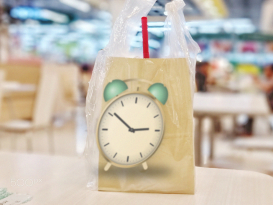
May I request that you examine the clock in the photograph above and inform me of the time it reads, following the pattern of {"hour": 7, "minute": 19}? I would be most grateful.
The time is {"hour": 2, "minute": 51}
